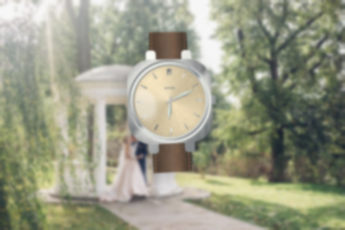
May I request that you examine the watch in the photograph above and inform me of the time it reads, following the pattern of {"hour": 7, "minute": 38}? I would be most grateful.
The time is {"hour": 6, "minute": 11}
